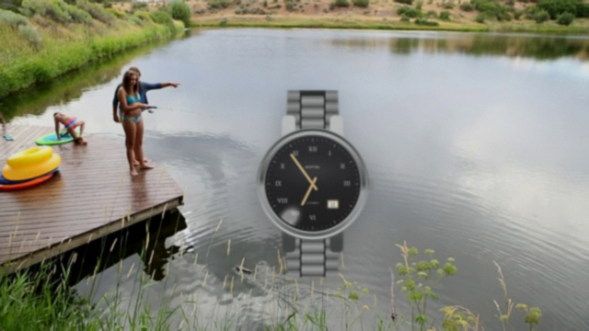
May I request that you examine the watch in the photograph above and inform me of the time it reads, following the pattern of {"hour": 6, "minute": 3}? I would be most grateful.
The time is {"hour": 6, "minute": 54}
